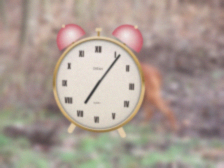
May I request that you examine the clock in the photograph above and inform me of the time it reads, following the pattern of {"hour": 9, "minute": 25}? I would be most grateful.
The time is {"hour": 7, "minute": 6}
